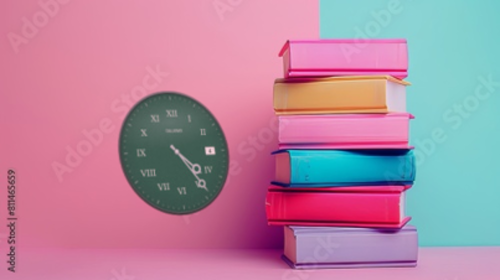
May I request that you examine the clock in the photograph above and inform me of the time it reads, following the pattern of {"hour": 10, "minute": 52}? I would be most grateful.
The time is {"hour": 4, "minute": 24}
